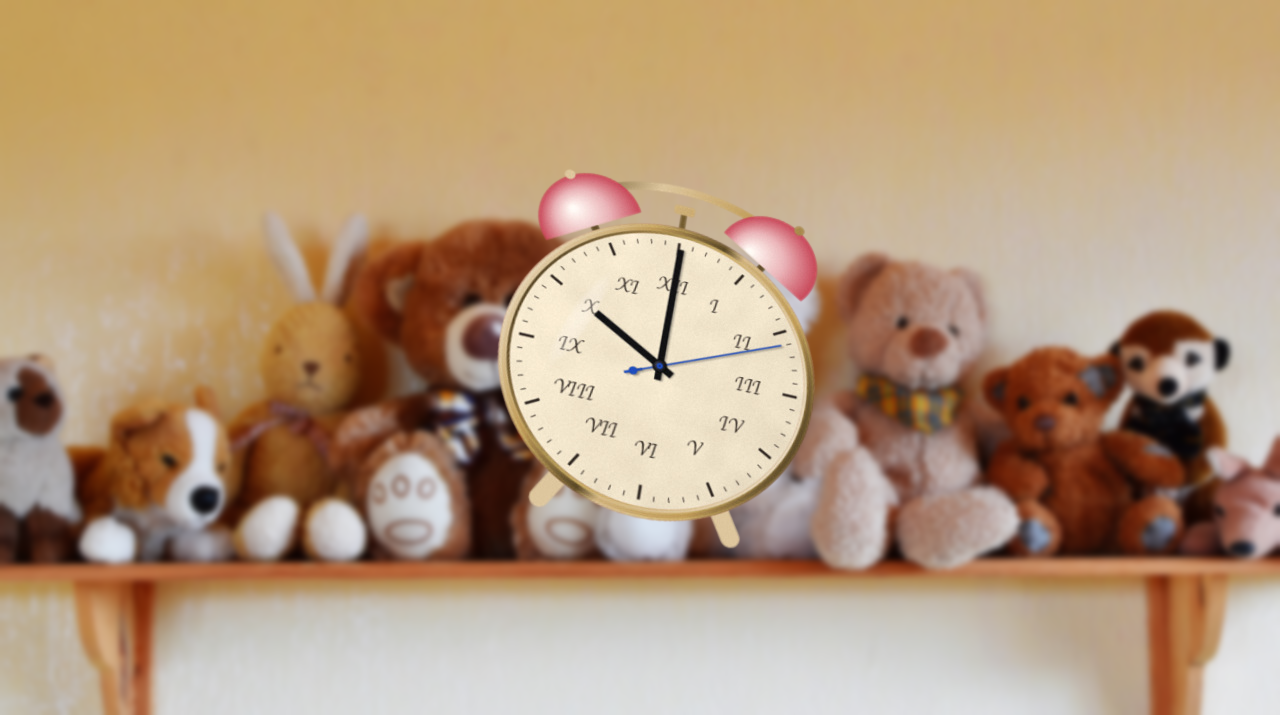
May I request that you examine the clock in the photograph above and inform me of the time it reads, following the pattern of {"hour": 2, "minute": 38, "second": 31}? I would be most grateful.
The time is {"hour": 10, "minute": 0, "second": 11}
